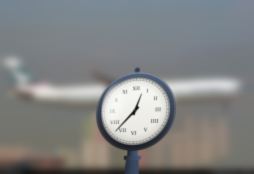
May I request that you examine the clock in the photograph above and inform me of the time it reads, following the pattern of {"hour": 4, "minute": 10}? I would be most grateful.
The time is {"hour": 12, "minute": 37}
